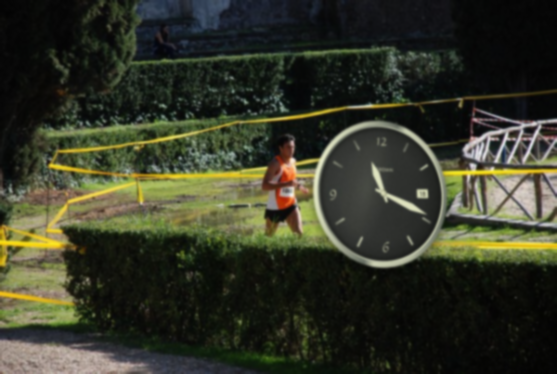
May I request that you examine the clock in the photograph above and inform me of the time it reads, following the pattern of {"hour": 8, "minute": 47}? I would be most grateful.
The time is {"hour": 11, "minute": 19}
